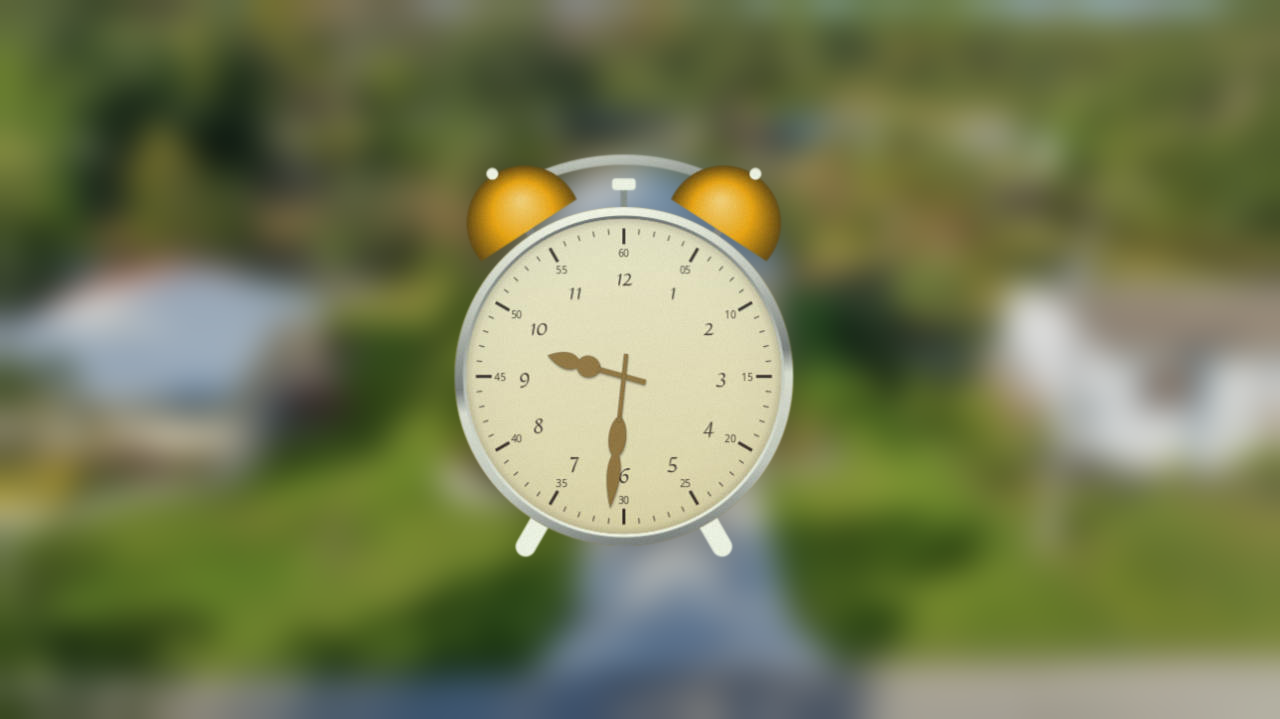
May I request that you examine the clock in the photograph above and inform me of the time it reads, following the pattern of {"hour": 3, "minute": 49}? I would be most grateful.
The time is {"hour": 9, "minute": 31}
